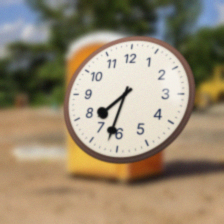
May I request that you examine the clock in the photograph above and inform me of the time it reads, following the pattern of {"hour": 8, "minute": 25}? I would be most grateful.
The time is {"hour": 7, "minute": 32}
